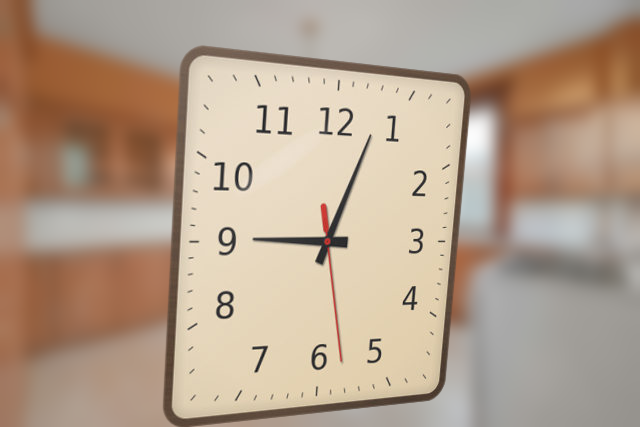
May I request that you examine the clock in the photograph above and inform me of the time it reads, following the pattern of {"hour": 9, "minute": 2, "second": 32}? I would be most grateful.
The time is {"hour": 9, "minute": 3, "second": 28}
